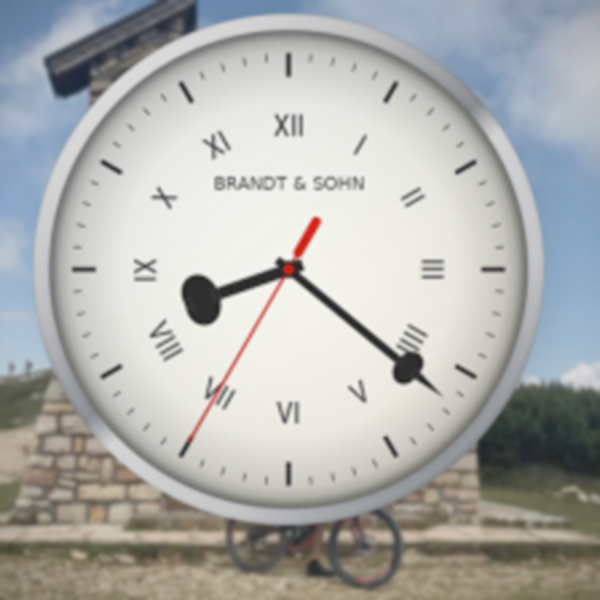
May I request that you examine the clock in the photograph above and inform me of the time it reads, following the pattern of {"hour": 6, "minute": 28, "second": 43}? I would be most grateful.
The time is {"hour": 8, "minute": 21, "second": 35}
